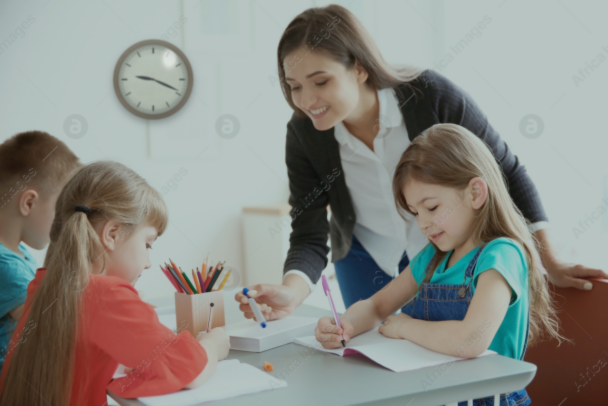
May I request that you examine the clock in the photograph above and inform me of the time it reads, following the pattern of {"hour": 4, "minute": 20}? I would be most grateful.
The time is {"hour": 9, "minute": 19}
